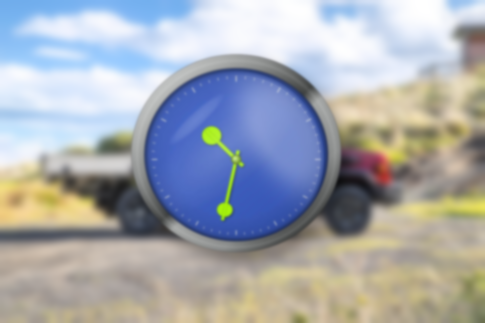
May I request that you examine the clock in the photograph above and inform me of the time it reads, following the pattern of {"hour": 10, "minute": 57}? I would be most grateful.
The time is {"hour": 10, "minute": 32}
